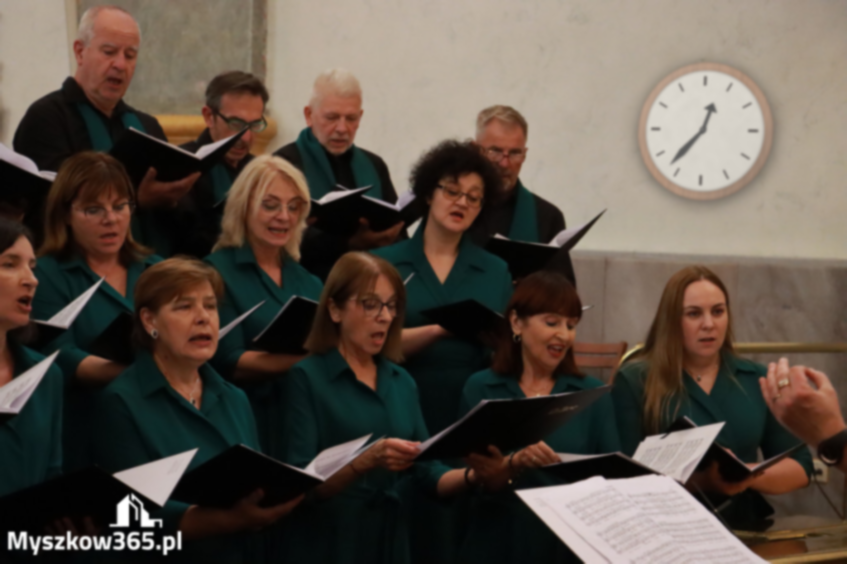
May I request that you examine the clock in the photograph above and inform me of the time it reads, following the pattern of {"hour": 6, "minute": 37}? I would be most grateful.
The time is {"hour": 12, "minute": 37}
